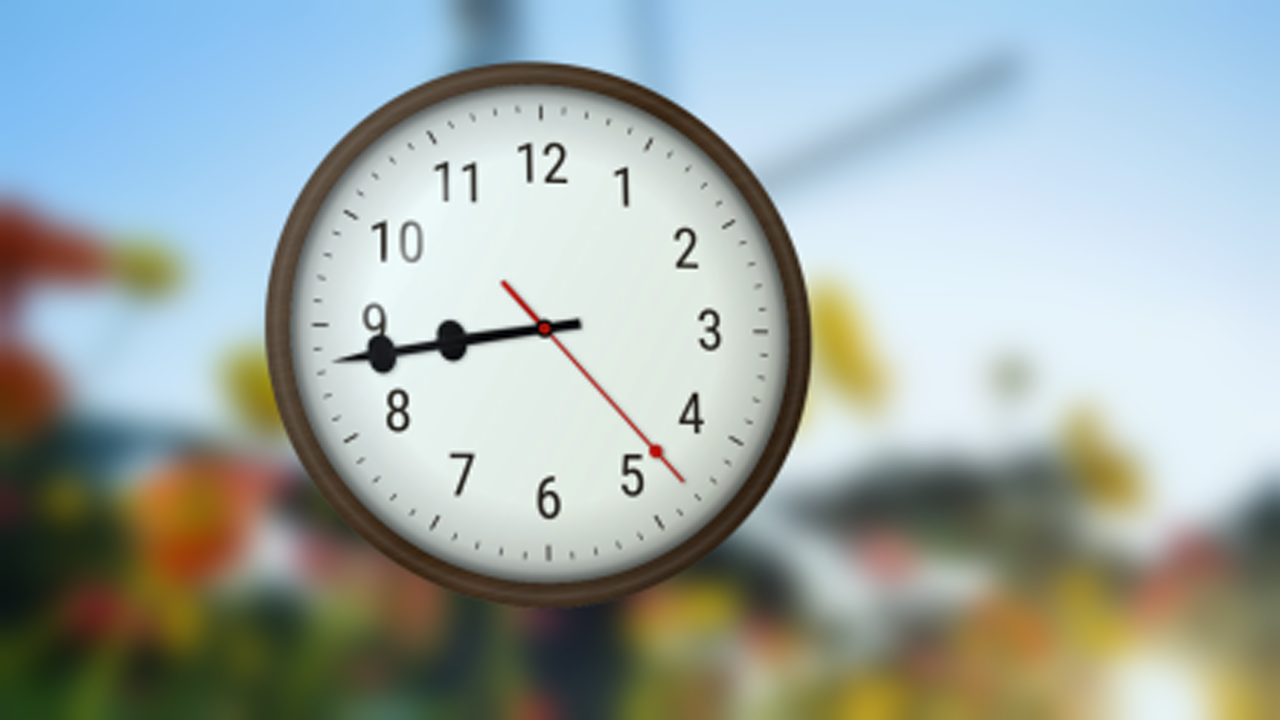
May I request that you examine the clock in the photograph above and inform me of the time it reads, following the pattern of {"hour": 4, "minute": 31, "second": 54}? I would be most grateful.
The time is {"hour": 8, "minute": 43, "second": 23}
